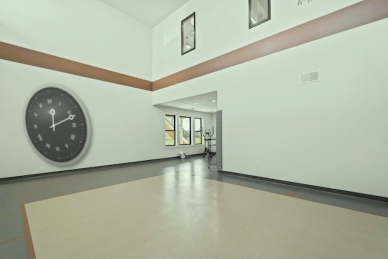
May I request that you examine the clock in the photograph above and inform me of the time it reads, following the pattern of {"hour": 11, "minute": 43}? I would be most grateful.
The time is {"hour": 12, "minute": 12}
